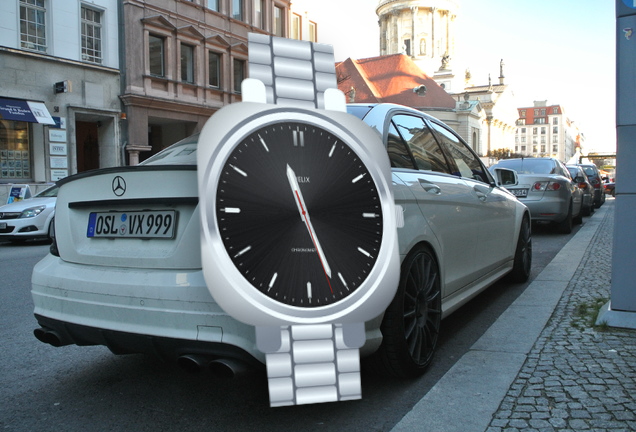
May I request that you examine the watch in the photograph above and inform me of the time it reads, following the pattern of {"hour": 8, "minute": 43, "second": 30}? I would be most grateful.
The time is {"hour": 11, "minute": 26, "second": 27}
